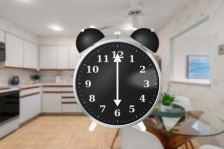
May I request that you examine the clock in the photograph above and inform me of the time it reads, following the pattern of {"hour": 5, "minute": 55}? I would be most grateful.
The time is {"hour": 6, "minute": 0}
